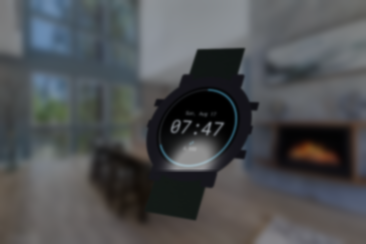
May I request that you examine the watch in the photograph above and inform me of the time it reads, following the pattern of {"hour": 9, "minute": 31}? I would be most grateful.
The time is {"hour": 7, "minute": 47}
